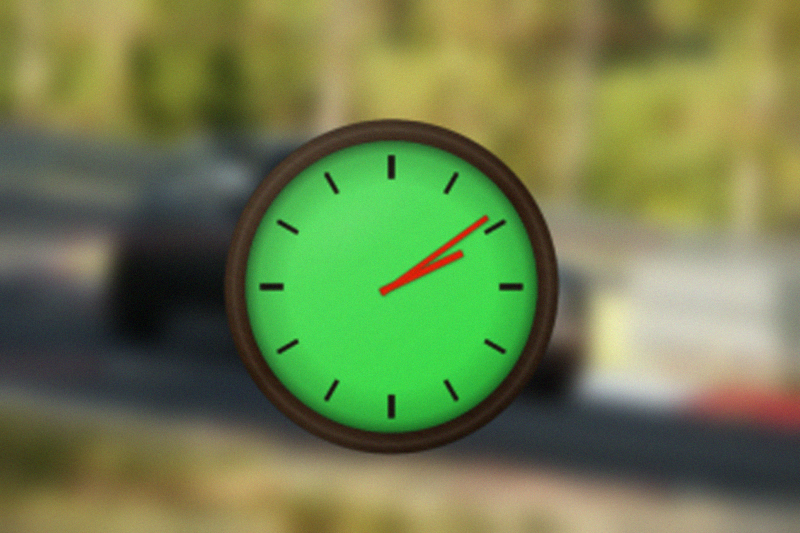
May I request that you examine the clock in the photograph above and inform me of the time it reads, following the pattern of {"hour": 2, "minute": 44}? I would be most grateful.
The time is {"hour": 2, "minute": 9}
